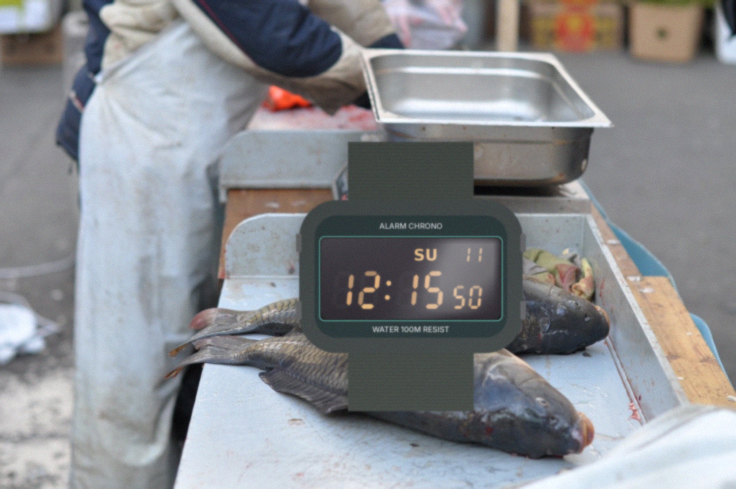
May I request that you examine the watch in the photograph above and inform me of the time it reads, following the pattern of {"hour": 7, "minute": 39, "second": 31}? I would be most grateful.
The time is {"hour": 12, "minute": 15, "second": 50}
